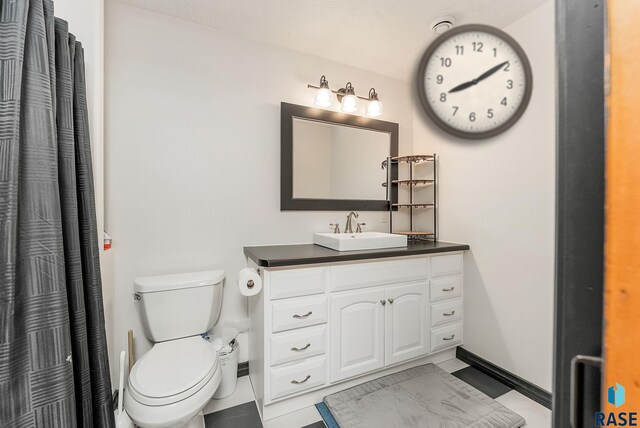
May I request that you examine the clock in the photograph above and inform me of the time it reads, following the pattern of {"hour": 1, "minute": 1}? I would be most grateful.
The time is {"hour": 8, "minute": 9}
